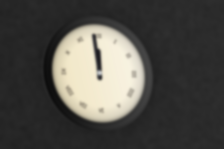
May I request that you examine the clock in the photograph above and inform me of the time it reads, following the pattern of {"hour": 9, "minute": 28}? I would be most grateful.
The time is {"hour": 11, "minute": 59}
